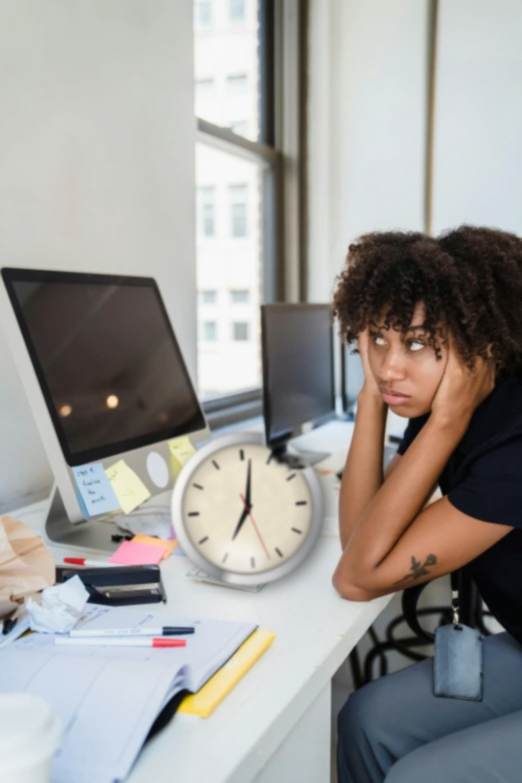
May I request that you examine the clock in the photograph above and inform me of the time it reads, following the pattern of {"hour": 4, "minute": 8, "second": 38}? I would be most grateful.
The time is {"hour": 7, "minute": 1, "second": 27}
